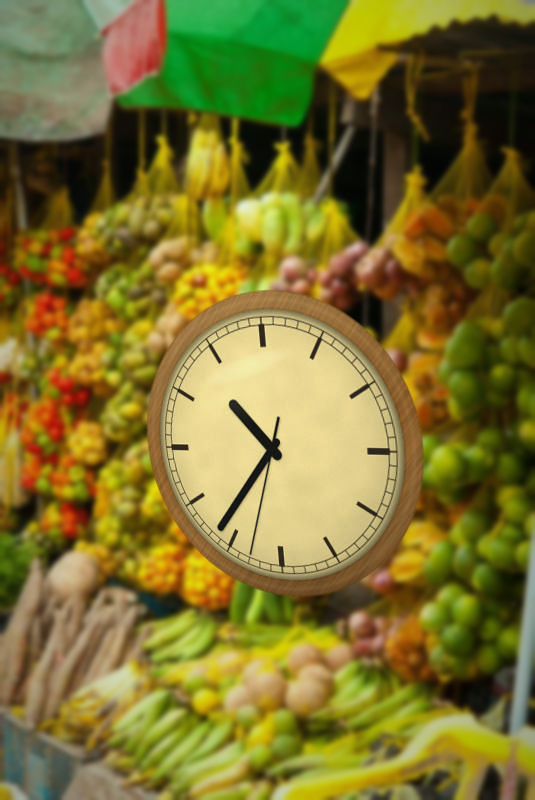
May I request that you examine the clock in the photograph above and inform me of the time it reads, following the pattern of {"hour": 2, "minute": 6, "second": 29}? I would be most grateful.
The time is {"hour": 10, "minute": 36, "second": 33}
